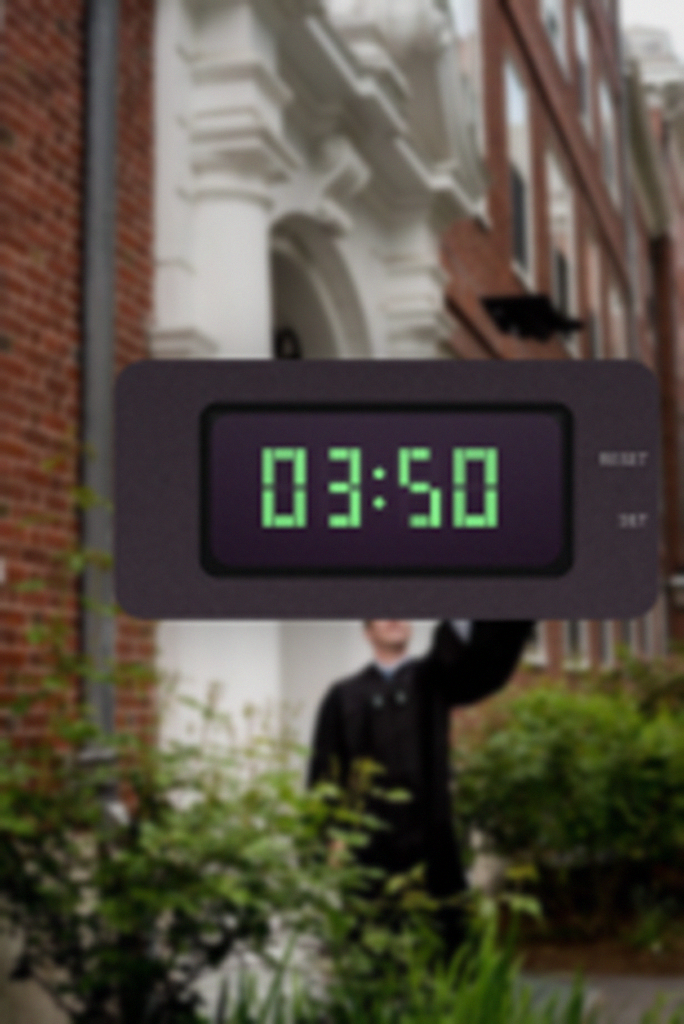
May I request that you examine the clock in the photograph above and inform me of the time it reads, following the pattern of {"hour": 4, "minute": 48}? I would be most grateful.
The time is {"hour": 3, "minute": 50}
